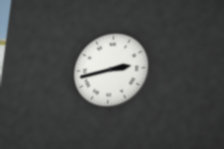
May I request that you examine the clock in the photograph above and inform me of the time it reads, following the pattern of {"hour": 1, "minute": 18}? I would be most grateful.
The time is {"hour": 2, "minute": 43}
